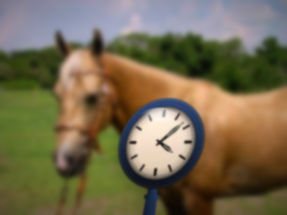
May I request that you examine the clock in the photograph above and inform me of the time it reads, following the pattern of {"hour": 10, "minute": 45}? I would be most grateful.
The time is {"hour": 4, "minute": 8}
